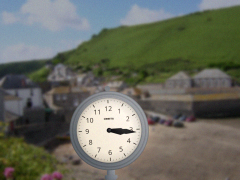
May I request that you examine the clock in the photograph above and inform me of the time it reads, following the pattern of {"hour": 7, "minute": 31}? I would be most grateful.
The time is {"hour": 3, "minute": 16}
